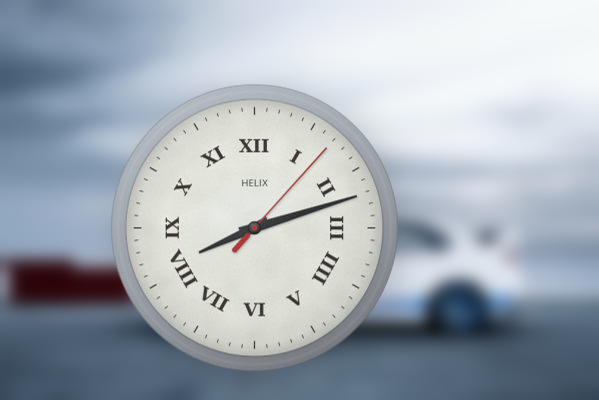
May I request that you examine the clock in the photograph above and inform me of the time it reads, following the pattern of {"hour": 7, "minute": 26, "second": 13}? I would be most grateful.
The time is {"hour": 8, "minute": 12, "second": 7}
